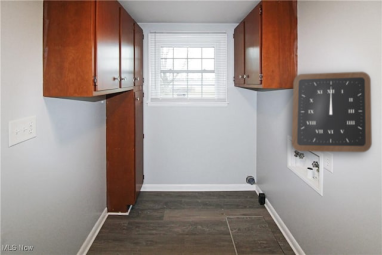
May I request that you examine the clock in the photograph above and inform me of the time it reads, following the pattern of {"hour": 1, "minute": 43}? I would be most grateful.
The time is {"hour": 12, "minute": 0}
